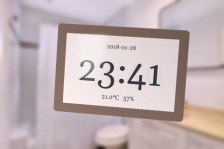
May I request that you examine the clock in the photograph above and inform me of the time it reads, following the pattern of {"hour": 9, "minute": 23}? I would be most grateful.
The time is {"hour": 23, "minute": 41}
